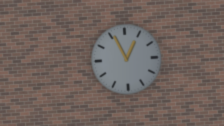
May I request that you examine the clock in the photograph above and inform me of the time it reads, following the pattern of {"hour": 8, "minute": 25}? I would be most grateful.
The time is {"hour": 12, "minute": 56}
